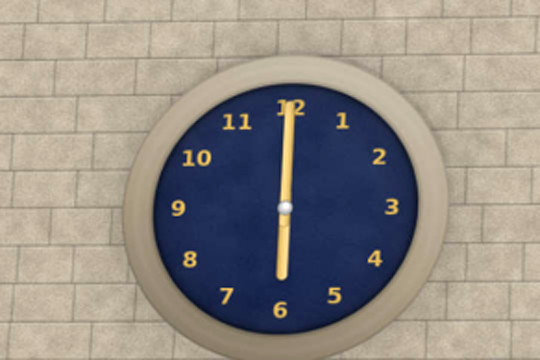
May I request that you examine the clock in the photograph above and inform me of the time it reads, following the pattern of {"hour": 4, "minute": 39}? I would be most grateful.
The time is {"hour": 6, "minute": 0}
